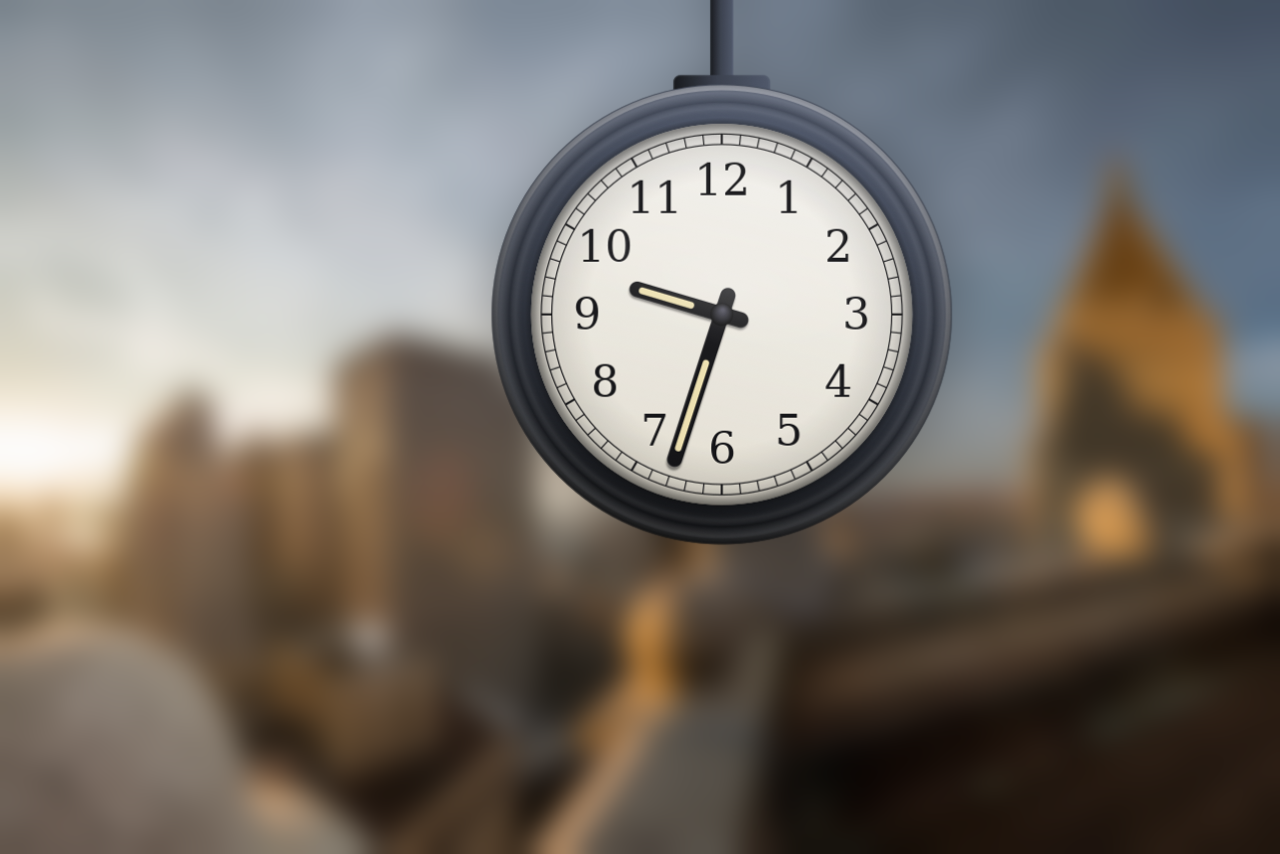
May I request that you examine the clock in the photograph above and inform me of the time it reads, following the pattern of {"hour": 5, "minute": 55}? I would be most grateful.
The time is {"hour": 9, "minute": 33}
